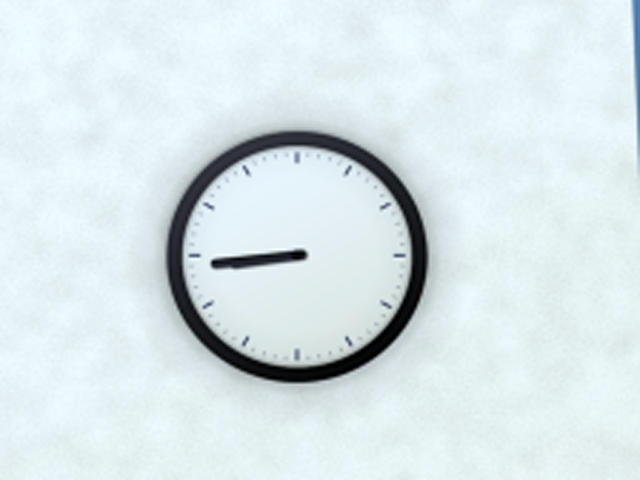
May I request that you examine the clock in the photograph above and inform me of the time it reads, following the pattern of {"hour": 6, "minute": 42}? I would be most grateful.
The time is {"hour": 8, "minute": 44}
